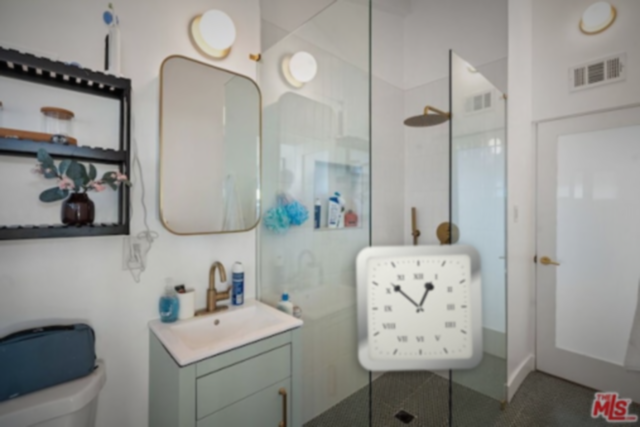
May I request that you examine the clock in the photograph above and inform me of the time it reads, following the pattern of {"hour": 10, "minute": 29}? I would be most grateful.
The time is {"hour": 12, "minute": 52}
